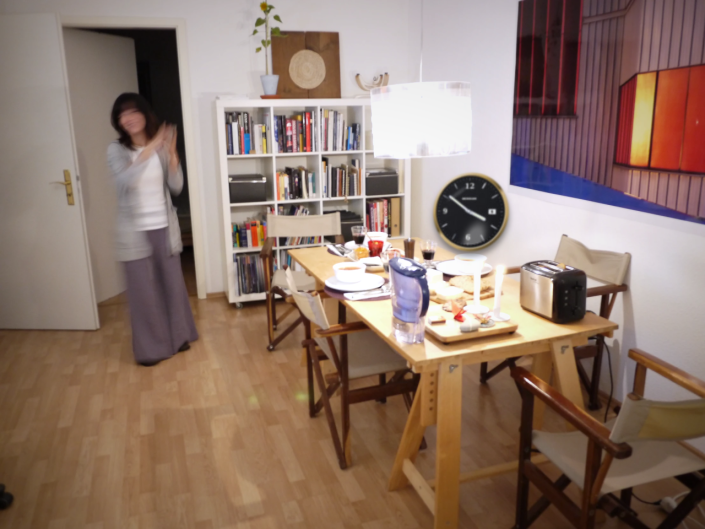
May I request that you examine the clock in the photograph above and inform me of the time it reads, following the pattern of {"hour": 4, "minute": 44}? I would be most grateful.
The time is {"hour": 3, "minute": 51}
